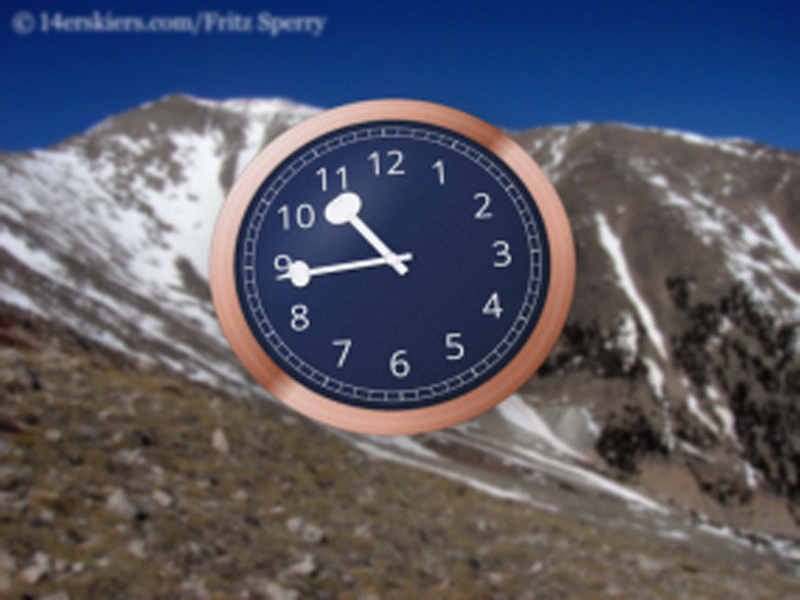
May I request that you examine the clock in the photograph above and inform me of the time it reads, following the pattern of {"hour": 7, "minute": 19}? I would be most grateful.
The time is {"hour": 10, "minute": 44}
